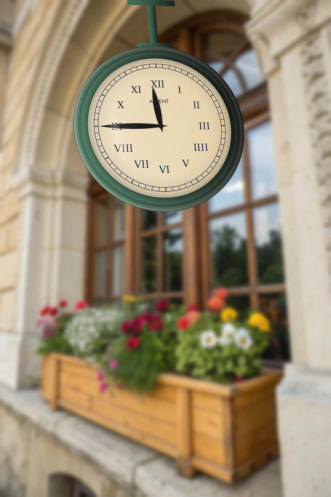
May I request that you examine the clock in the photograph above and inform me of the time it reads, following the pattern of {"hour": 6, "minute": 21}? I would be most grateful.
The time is {"hour": 11, "minute": 45}
